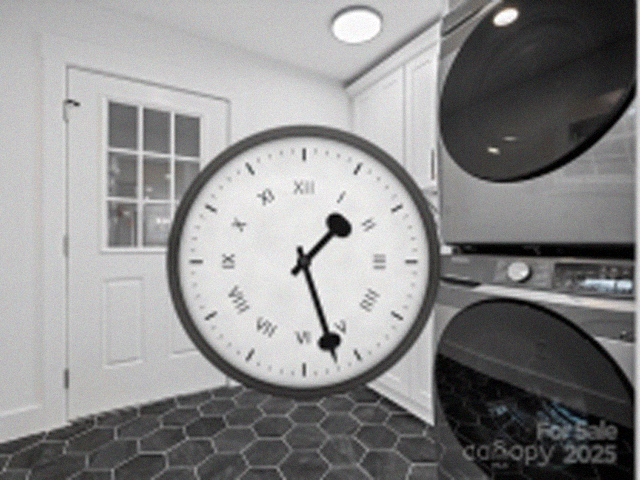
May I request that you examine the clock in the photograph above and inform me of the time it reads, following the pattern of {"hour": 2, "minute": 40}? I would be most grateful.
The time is {"hour": 1, "minute": 27}
